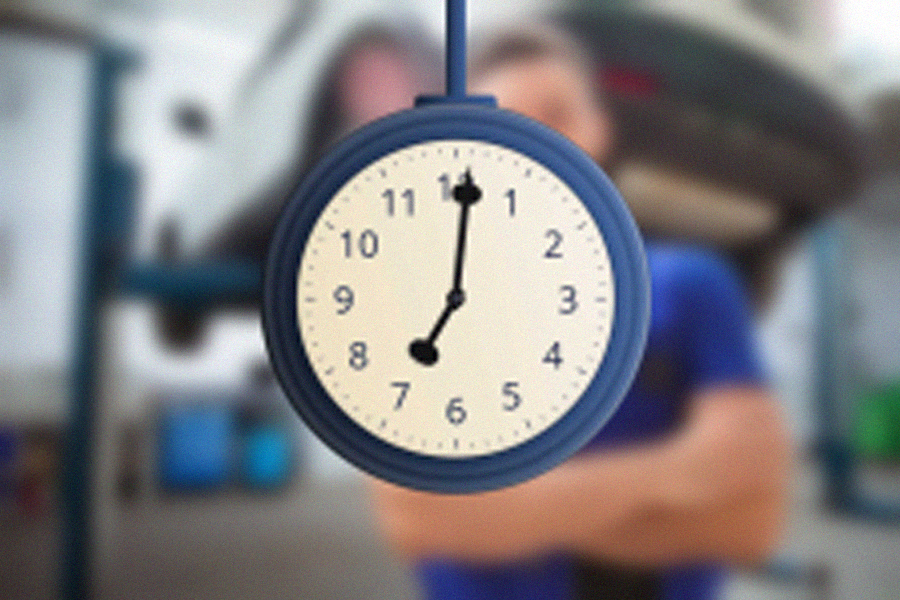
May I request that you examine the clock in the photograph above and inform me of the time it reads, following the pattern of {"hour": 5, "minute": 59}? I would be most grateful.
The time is {"hour": 7, "minute": 1}
